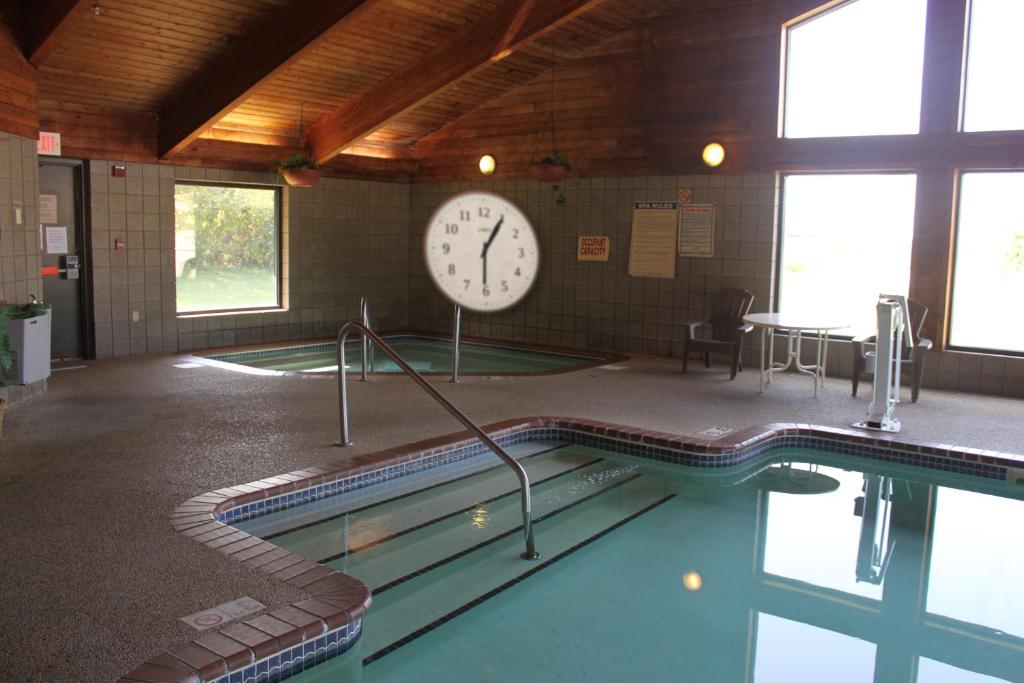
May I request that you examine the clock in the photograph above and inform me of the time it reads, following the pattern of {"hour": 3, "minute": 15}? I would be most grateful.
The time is {"hour": 6, "minute": 5}
